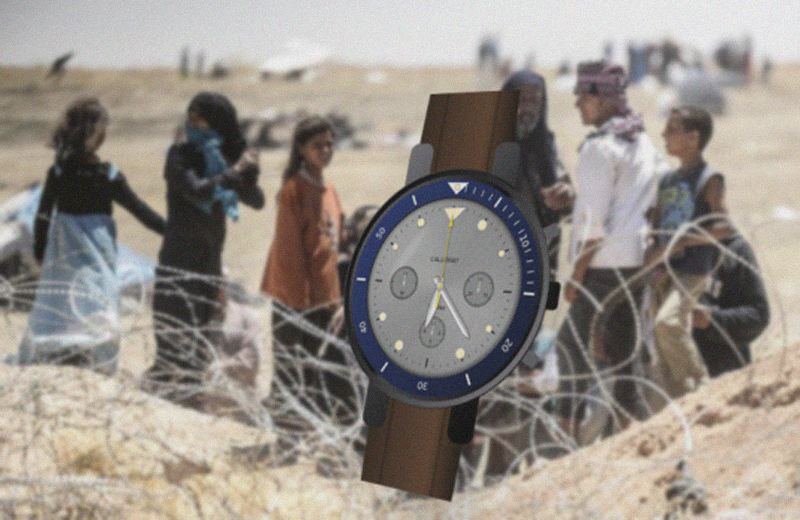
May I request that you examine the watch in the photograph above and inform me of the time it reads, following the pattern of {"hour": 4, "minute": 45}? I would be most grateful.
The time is {"hour": 6, "minute": 23}
